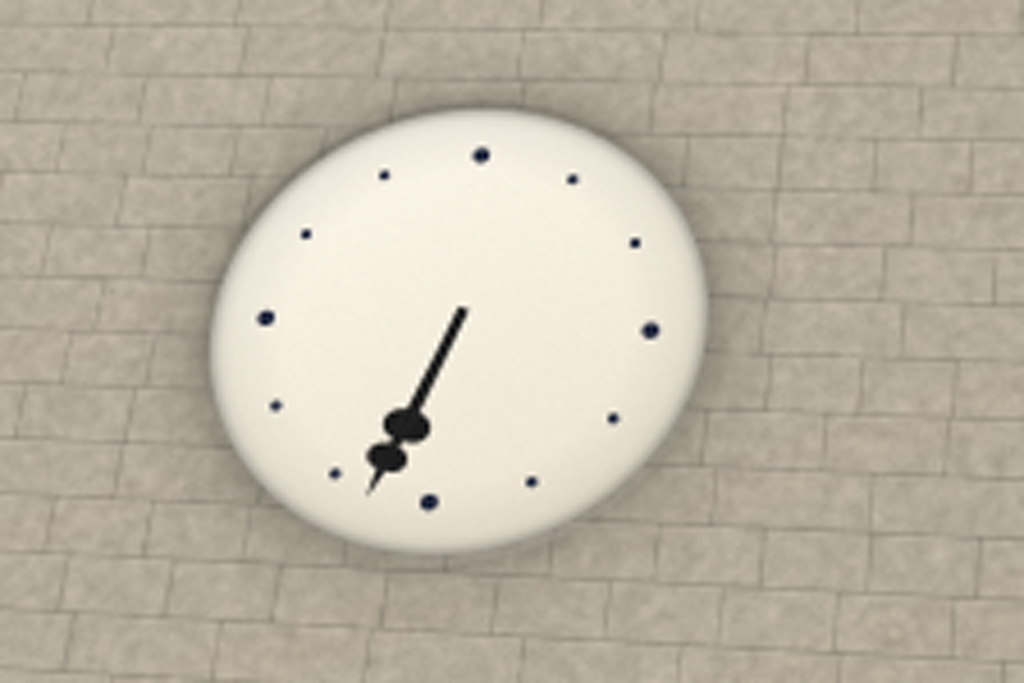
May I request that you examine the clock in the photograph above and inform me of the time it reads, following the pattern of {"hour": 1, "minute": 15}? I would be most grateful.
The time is {"hour": 6, "minute": 33}
